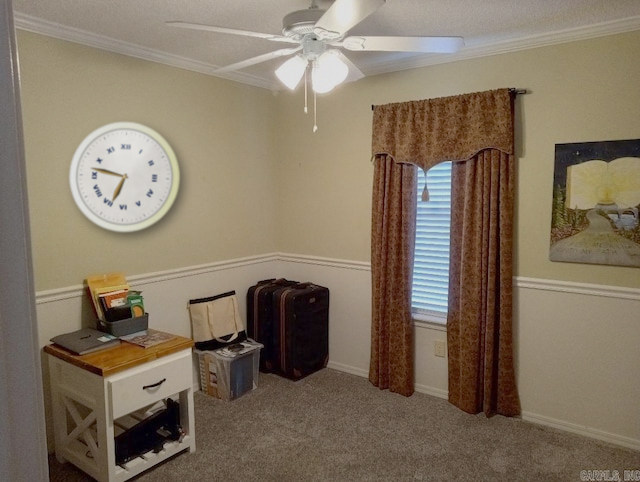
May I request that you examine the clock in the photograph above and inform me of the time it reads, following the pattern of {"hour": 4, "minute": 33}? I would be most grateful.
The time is {"hour": 6, "minute": 47}
